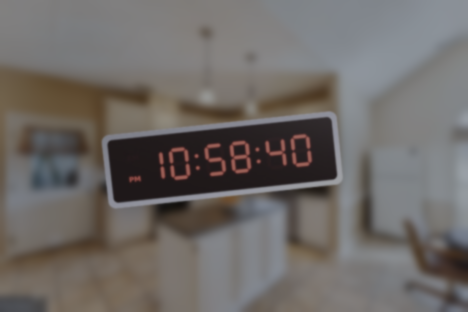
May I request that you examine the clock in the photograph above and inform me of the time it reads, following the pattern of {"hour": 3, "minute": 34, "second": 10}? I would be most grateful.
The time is {"hour": 10, "minute": 58, "second": 40}
